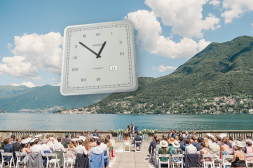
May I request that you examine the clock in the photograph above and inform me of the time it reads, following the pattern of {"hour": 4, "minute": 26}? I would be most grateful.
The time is {"hour": 12, "minute": 52}
